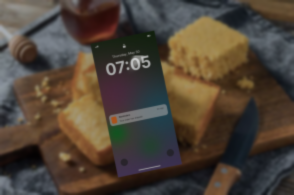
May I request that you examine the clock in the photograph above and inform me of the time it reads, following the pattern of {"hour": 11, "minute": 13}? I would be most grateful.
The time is {"hour": 7, "minute": 5}
